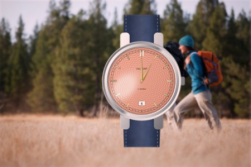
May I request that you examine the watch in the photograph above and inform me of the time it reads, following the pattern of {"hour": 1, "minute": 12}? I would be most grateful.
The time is {"hour": 1, "minute": 0}
